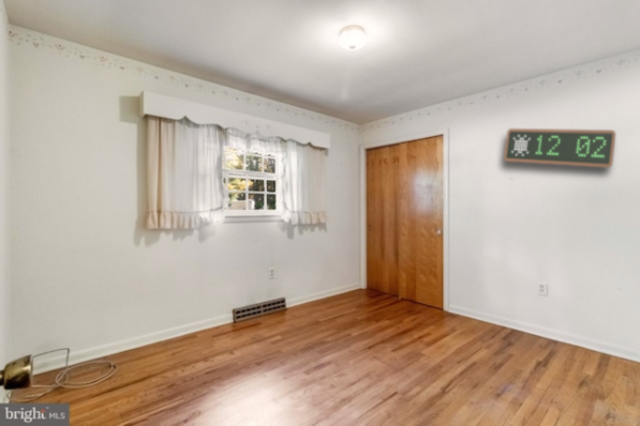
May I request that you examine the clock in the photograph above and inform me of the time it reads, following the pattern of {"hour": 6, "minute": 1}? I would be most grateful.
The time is {"hour": 12, "minute": 2}
